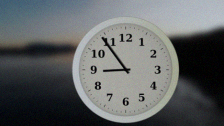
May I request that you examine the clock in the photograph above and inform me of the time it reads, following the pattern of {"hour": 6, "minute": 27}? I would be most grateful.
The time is {"hour": 8, "minute": 54}
